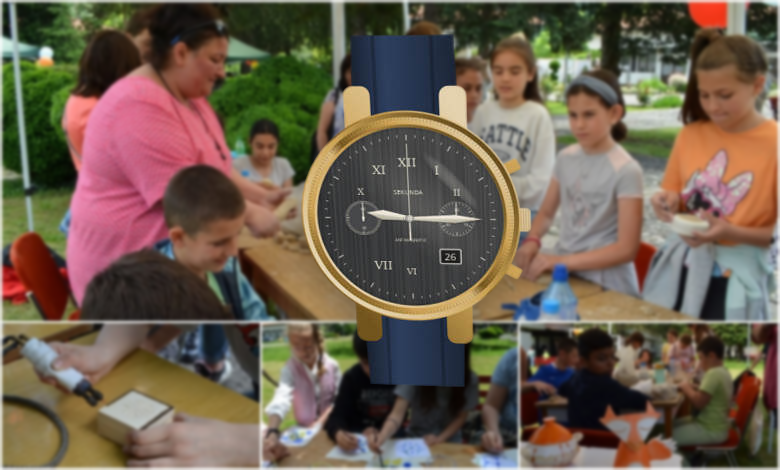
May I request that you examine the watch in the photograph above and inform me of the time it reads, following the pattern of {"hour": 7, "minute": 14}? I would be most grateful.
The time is {"hour": 9, "minute": 15}
